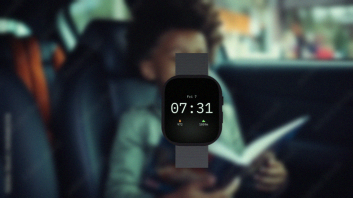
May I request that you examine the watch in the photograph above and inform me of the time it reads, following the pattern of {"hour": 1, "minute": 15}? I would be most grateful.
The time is {"hour": 7, "minute": 31}
